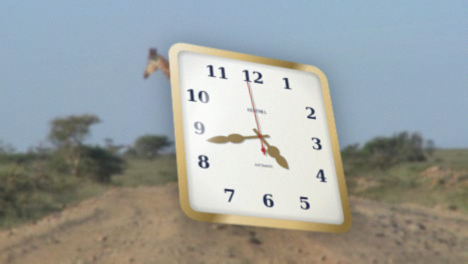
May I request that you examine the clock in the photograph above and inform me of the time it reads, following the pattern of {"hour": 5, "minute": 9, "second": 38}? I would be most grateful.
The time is {"hour": 4, "minute": 42, "second": 59}
